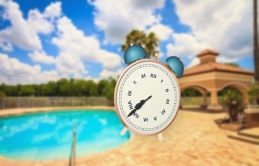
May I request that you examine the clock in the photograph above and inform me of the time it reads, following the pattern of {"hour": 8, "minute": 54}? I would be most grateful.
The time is {"hour": 7, "minute": 37}
